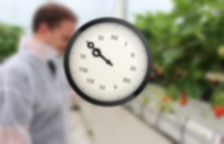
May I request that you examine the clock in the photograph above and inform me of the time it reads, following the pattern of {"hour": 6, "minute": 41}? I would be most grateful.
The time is {"hour": 9, "minute": 50}
